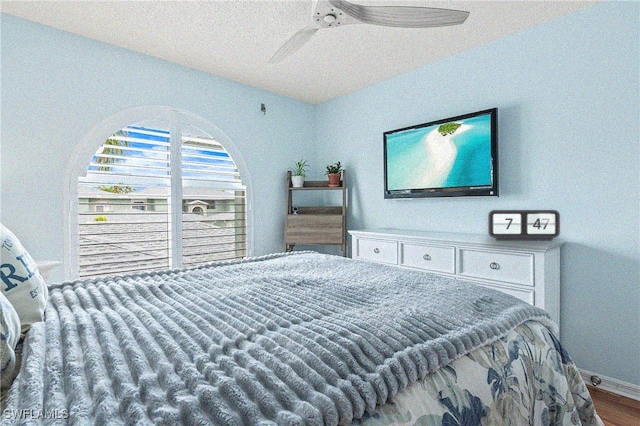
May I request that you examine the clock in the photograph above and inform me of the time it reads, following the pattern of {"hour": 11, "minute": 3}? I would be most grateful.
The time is {"hour": 7, "minute": 47}
